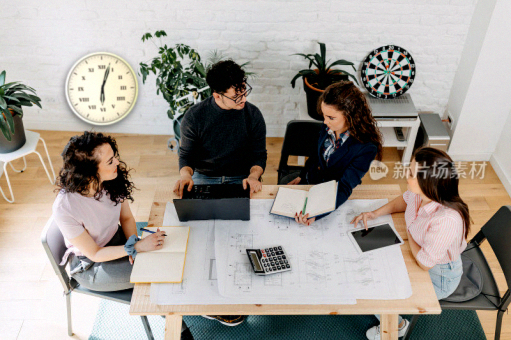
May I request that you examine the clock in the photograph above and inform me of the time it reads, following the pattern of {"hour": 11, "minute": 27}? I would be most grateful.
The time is {"hour": 6, "minute": 3}
